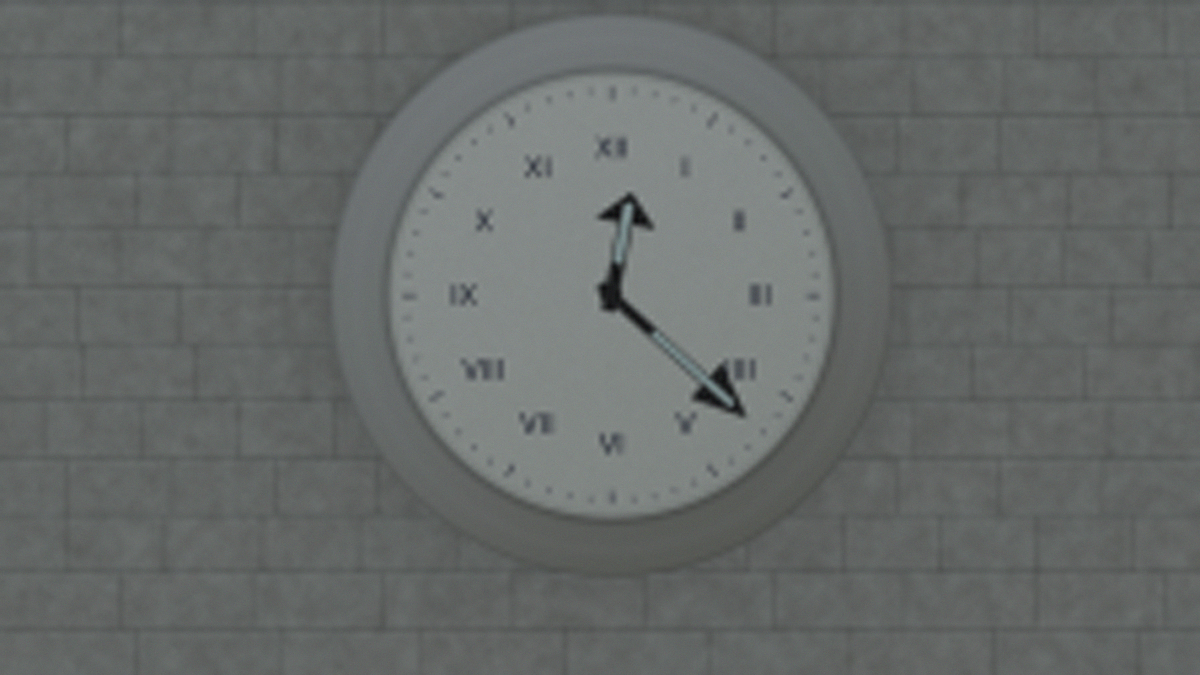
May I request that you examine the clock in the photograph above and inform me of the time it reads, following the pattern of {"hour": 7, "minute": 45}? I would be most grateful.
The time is {"hour": 12, "minute": 22}
